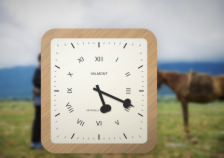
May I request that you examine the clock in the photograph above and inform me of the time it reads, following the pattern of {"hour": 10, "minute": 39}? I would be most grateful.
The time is {"hour": 5, "minute": 19}
